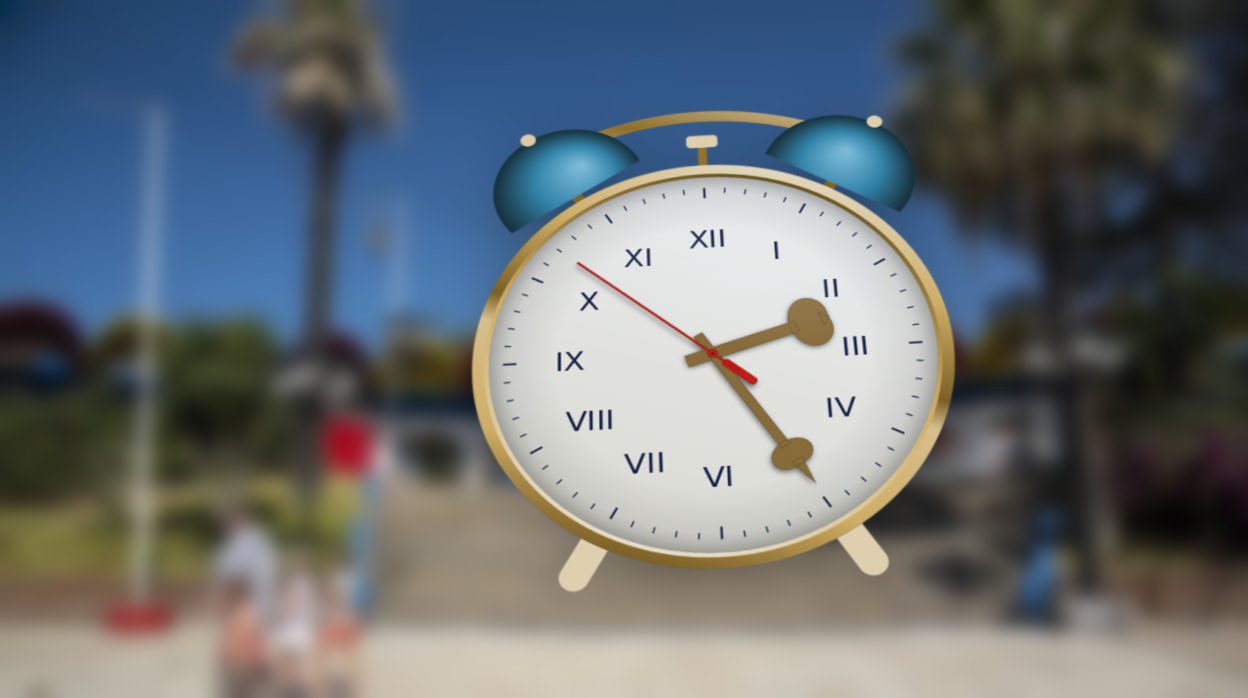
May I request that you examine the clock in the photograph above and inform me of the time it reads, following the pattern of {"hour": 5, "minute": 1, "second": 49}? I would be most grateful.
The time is {"hour": 2, "minute": 24, "second": 52}
